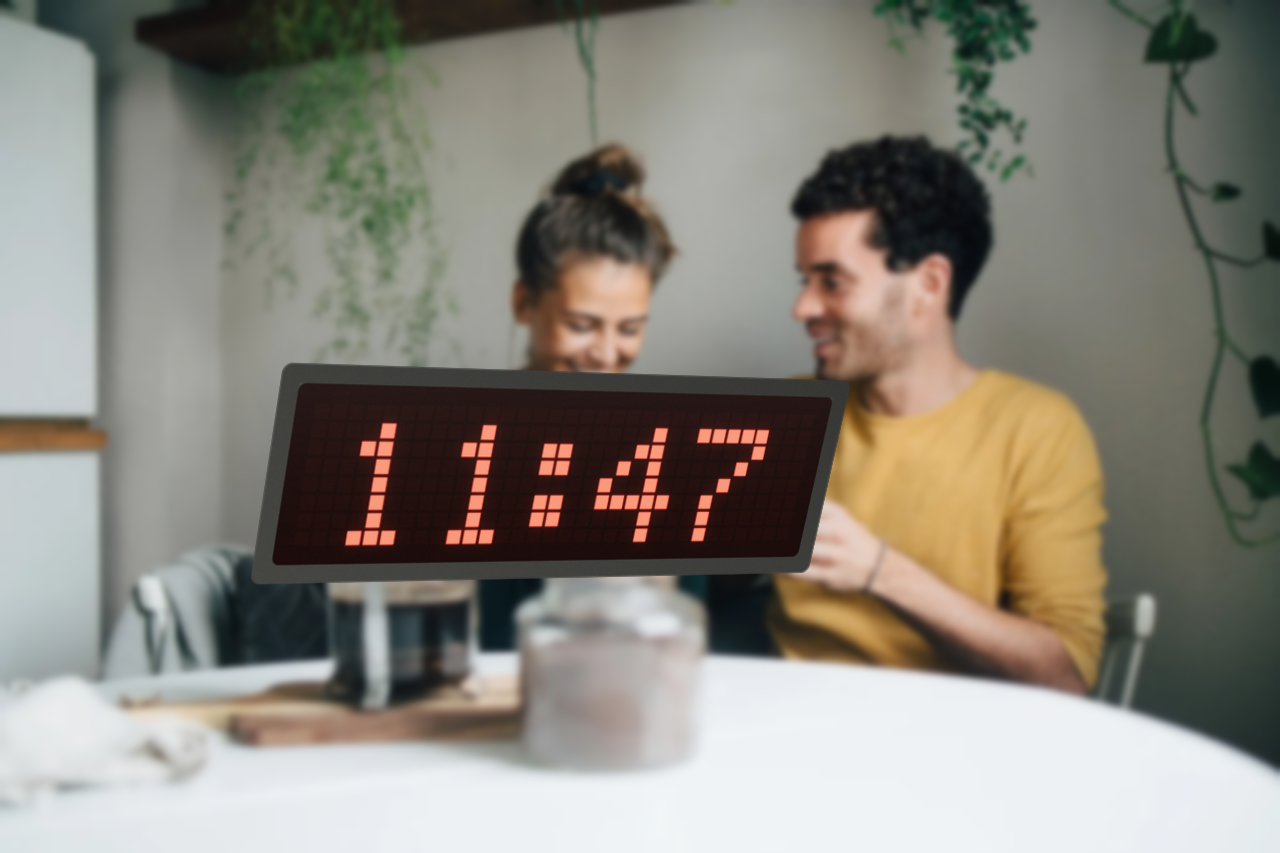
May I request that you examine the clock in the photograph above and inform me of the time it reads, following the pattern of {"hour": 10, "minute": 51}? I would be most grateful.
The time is {"hour": 11, "minute": 47}
